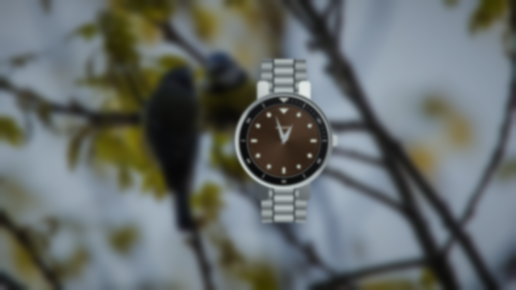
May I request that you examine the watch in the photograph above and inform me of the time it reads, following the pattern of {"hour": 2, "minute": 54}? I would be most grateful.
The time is {"hour": 12, "minute": 57}
